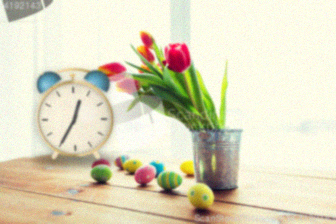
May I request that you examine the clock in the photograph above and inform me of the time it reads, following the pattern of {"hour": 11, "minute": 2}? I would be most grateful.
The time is {"hour": 12, "minute": 35}
